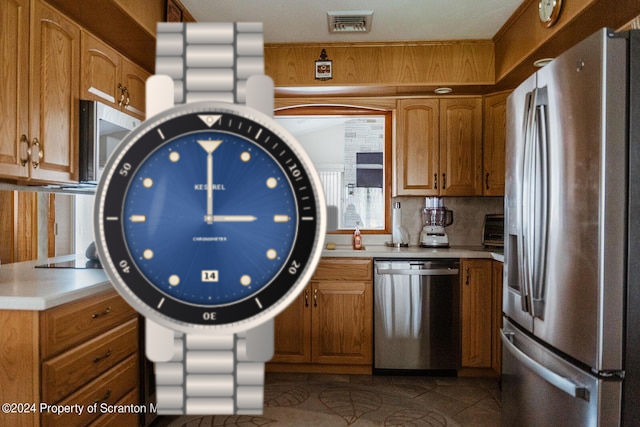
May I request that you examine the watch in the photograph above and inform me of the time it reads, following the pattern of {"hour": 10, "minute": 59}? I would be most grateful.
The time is {"hour": 3, "minute": 0}
